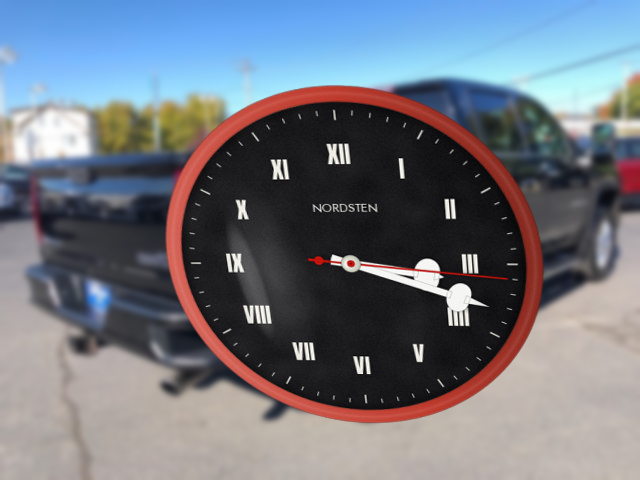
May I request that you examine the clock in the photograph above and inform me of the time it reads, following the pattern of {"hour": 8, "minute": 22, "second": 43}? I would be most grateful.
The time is {"hour": 3, "minute": 18, "second": 16}
